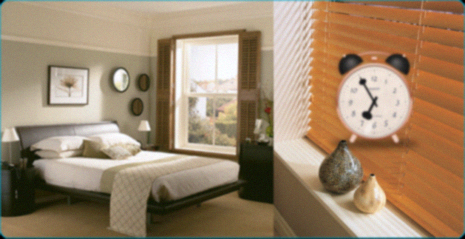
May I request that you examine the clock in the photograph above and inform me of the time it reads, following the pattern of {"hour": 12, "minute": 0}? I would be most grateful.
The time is {"hour": 6, "minute": 55}
